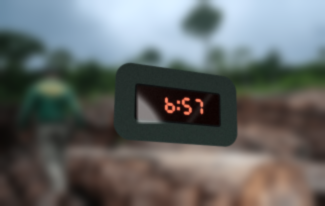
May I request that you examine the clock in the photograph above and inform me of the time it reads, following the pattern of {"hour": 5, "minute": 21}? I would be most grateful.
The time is {"hour": 6, "minute": 57}
